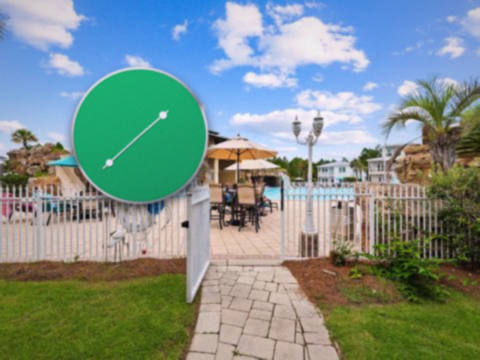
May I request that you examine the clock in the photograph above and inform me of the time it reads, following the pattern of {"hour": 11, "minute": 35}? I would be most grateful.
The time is {"hour": 1, "minute": 38}
